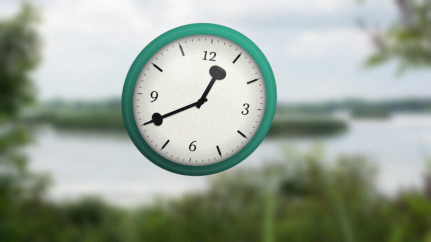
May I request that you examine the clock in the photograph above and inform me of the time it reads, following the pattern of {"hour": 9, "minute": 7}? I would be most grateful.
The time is {"hour": 12, "minute": 40}
